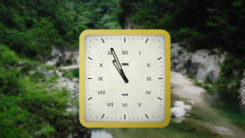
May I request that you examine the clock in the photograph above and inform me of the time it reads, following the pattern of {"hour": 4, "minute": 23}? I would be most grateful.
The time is {"hour": 10, "minute": 56}
